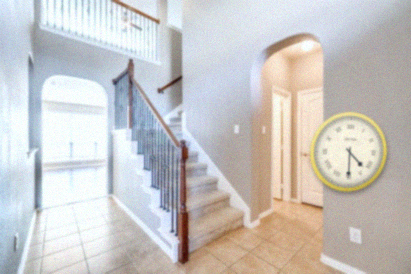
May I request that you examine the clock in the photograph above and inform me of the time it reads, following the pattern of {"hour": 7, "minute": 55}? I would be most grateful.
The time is {"hour": 4, "minute": 30}
